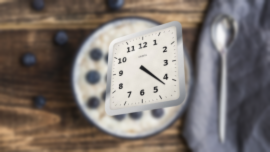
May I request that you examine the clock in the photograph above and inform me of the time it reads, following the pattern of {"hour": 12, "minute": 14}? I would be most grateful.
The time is {"hour": 4, "minute": 22}
